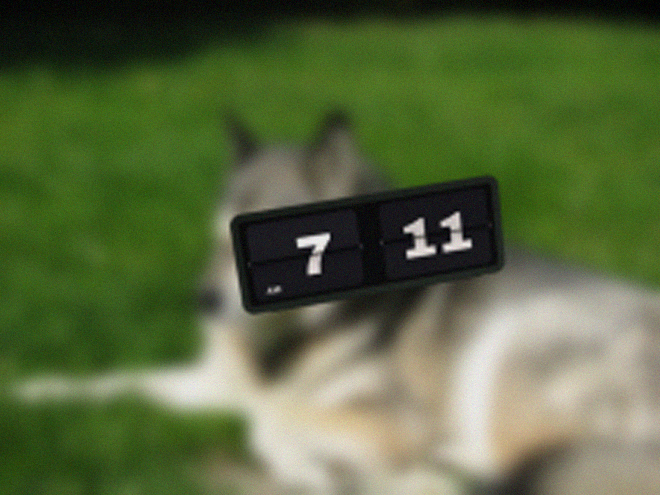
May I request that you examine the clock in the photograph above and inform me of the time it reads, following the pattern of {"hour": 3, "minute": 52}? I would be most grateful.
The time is {"hour": 7, "minute": 11}
